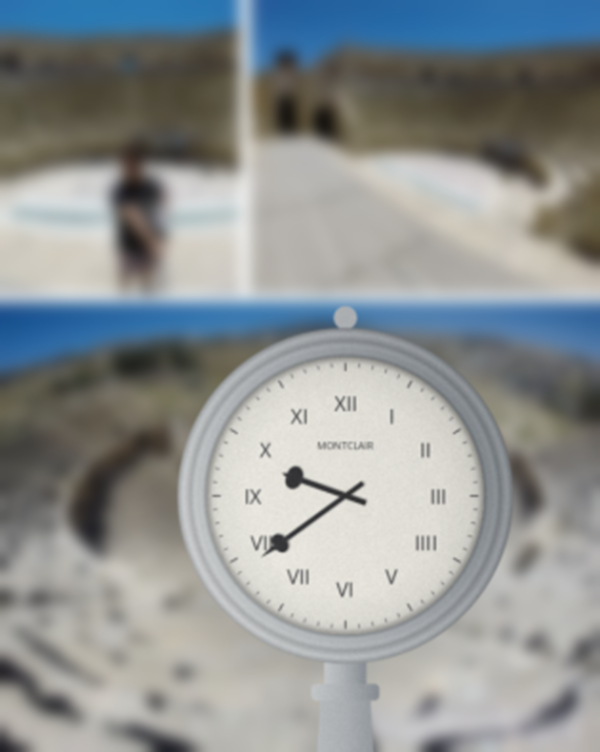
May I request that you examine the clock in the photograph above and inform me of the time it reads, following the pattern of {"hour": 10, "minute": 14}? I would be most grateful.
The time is {"hour": 9, "minute": 39}
